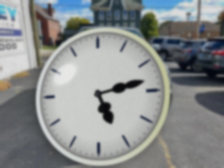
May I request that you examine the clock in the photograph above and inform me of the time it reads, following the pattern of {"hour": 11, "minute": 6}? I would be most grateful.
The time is {"hour": 5, "minute": 13}
